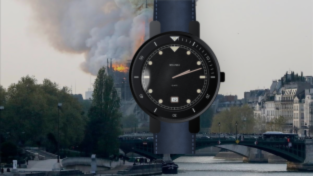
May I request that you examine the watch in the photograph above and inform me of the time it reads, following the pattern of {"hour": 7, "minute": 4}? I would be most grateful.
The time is {"hour": 2, "minute": 12}
